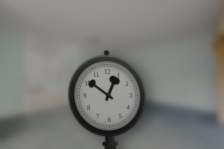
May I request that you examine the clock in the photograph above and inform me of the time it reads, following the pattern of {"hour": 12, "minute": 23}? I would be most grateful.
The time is {"hour": 12, "minute": 51}
